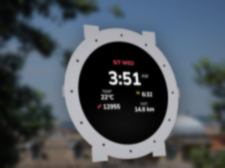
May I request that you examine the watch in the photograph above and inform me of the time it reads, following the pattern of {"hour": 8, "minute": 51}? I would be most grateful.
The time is {"hour": 3, "minute": 51}
